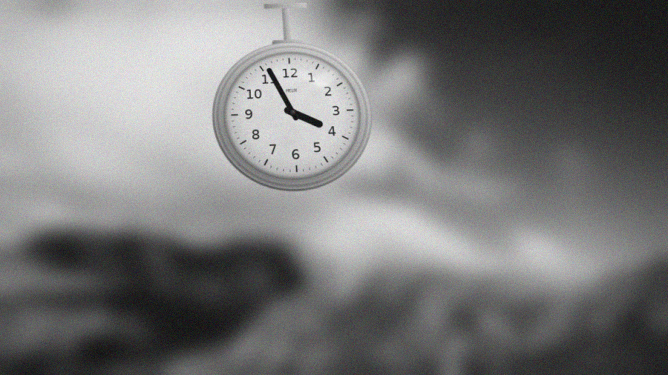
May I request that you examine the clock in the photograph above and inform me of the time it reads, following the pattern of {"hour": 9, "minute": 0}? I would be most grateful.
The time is {"hour": 3, "minute": 56}
